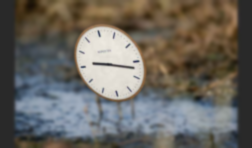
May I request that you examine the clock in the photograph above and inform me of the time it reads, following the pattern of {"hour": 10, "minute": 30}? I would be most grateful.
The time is {"hour": 9, "minute": 17}
